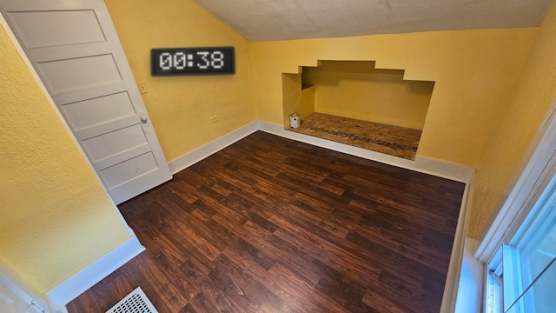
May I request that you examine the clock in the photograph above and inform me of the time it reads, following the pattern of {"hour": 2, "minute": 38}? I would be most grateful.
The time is {"hour": 0, "minute": 38}
